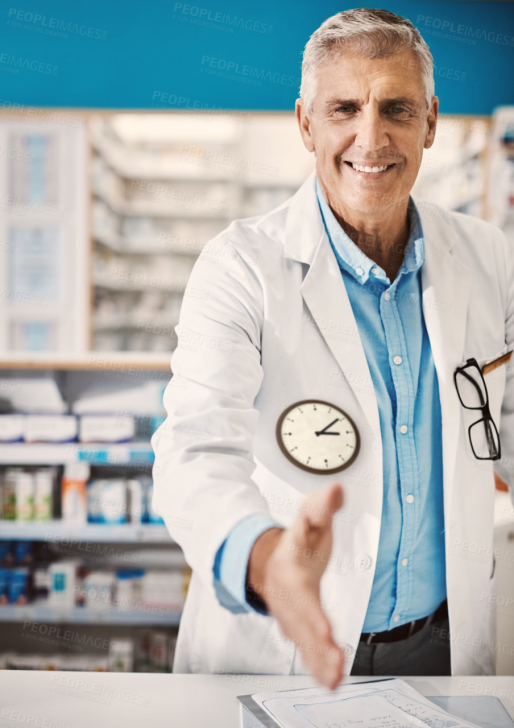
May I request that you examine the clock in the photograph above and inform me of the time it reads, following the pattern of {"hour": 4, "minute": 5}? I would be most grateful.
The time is {"hour": 3, "minute": 9}
